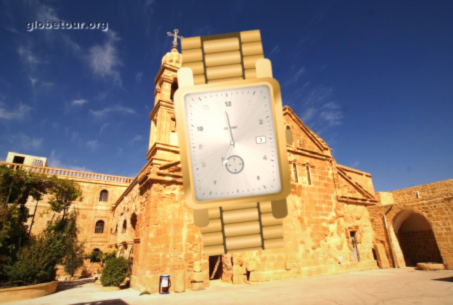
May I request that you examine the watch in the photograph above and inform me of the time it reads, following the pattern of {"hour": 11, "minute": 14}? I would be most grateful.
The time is {"hour": 6, "minute": 59}
